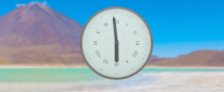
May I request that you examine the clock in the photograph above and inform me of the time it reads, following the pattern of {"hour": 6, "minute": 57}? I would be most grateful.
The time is {"hour": 5, "minute": 59}
